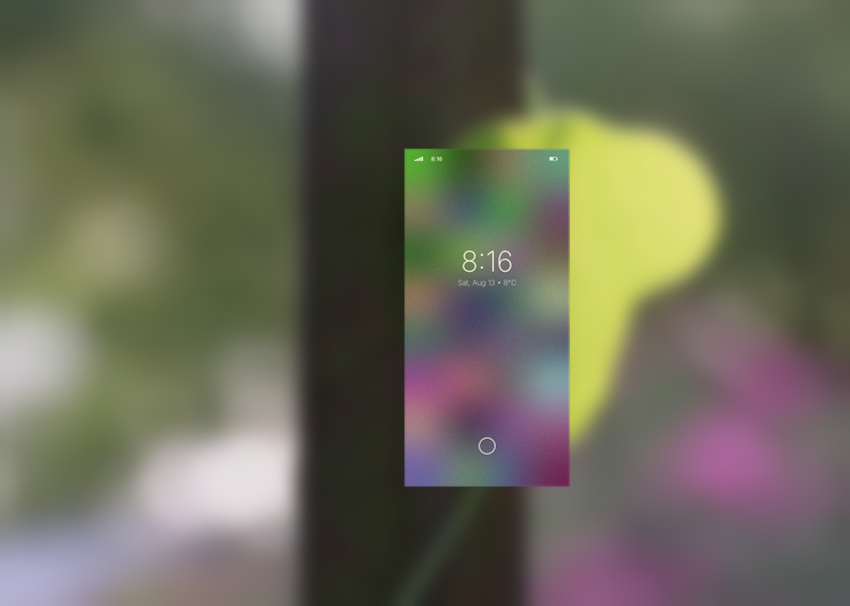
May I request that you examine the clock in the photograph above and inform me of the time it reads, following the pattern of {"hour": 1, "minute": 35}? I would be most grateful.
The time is {"hour": 8, "minute": 16}
